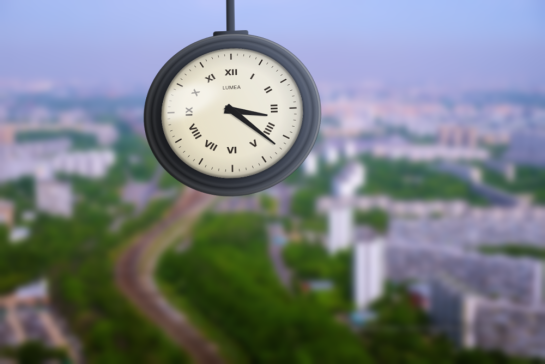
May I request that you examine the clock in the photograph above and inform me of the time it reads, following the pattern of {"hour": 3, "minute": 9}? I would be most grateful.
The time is {"hour": 3, "minute": 22}
